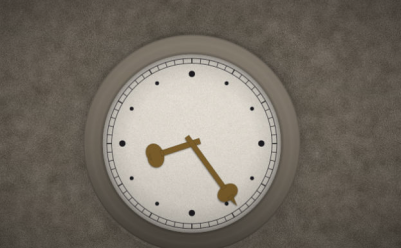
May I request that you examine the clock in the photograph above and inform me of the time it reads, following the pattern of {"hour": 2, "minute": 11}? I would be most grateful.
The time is {"hour": 8, "minute": 24}
